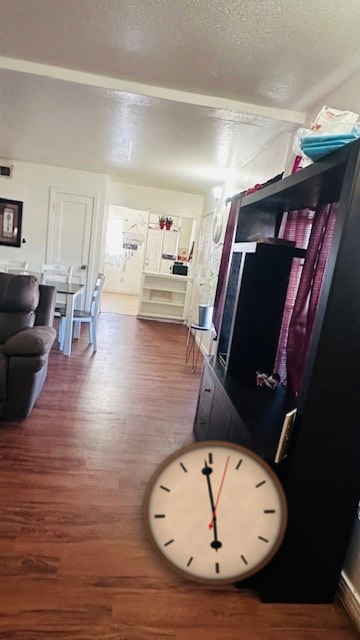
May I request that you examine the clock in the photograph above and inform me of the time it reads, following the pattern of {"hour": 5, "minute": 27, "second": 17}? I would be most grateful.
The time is {"hour": 5, "minute": 59, "second": 3}
